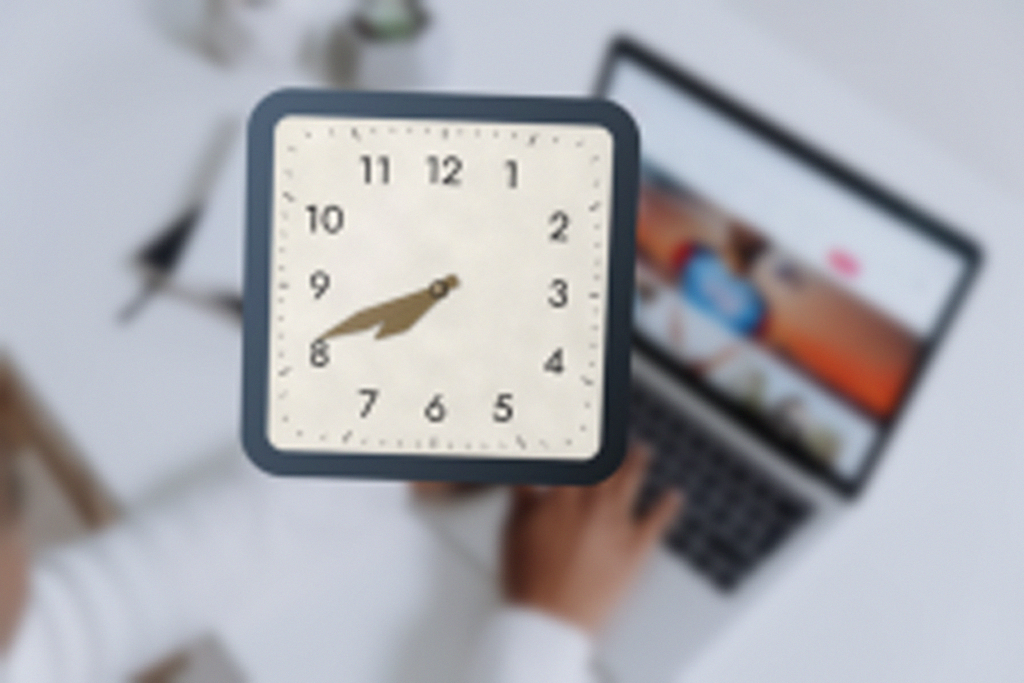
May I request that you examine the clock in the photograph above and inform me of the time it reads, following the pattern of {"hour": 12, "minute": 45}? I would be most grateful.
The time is {"hour": 7, "minute": 41}
